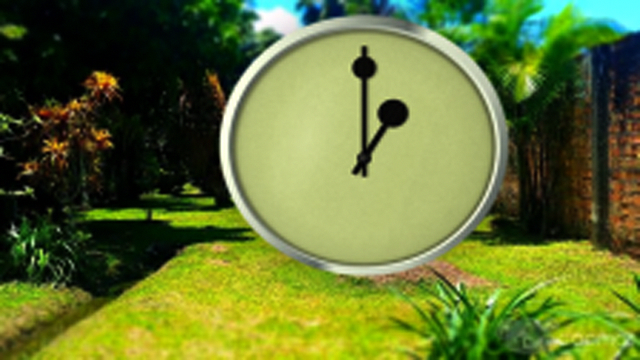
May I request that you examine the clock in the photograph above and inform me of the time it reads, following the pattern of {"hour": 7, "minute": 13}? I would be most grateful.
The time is {"hour": 1, "minute": 0}
